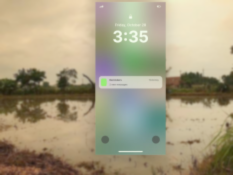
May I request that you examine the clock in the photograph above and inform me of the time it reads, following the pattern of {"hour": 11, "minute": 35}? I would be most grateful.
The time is {"hour": 3, "minute": 35}
